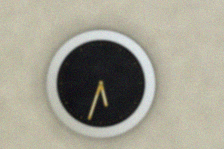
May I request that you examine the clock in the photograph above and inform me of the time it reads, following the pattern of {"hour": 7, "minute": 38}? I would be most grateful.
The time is {"hour": 5, "minute": 33}
